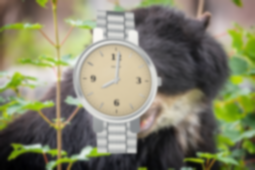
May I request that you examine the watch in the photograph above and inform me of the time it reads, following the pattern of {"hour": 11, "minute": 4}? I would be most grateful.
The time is {"hour": 8, "minute": 1}
